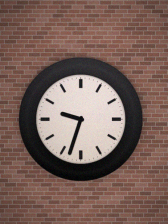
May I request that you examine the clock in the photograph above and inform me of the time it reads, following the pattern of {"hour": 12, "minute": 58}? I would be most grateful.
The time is {"hour": 9, "minute": 33}
